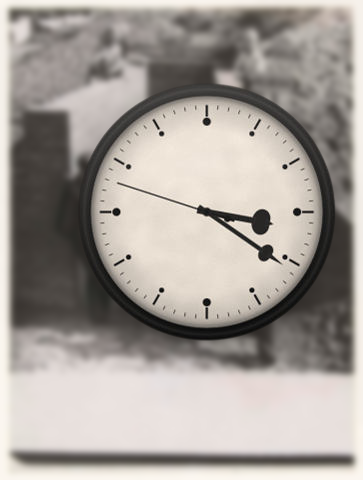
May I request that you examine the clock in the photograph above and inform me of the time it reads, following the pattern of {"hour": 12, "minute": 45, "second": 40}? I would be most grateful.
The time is {"hour": 3, "minute": 20, "second": 48}
